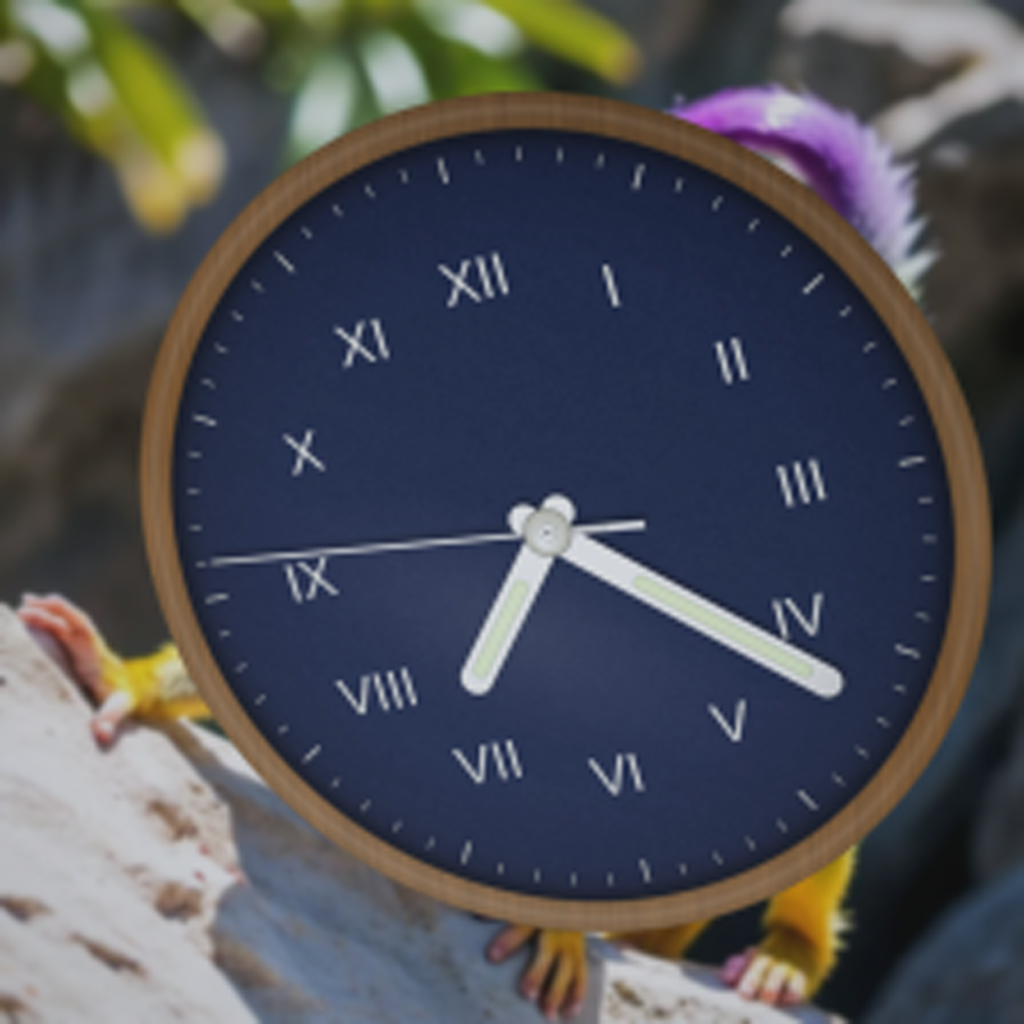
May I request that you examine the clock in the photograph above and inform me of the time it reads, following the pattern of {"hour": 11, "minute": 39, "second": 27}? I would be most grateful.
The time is {"hour": 7, "minute": 21, "second": 46}
